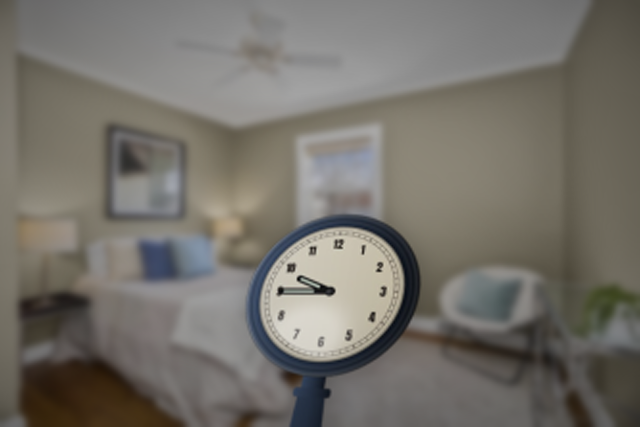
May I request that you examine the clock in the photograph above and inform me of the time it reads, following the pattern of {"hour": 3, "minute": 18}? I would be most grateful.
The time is {"hour": 9, "minute": 45}
